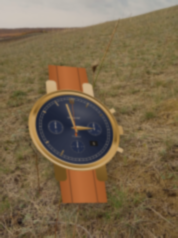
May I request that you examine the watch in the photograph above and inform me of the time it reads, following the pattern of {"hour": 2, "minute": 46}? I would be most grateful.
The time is {"hour": 2, "minute": 58}
